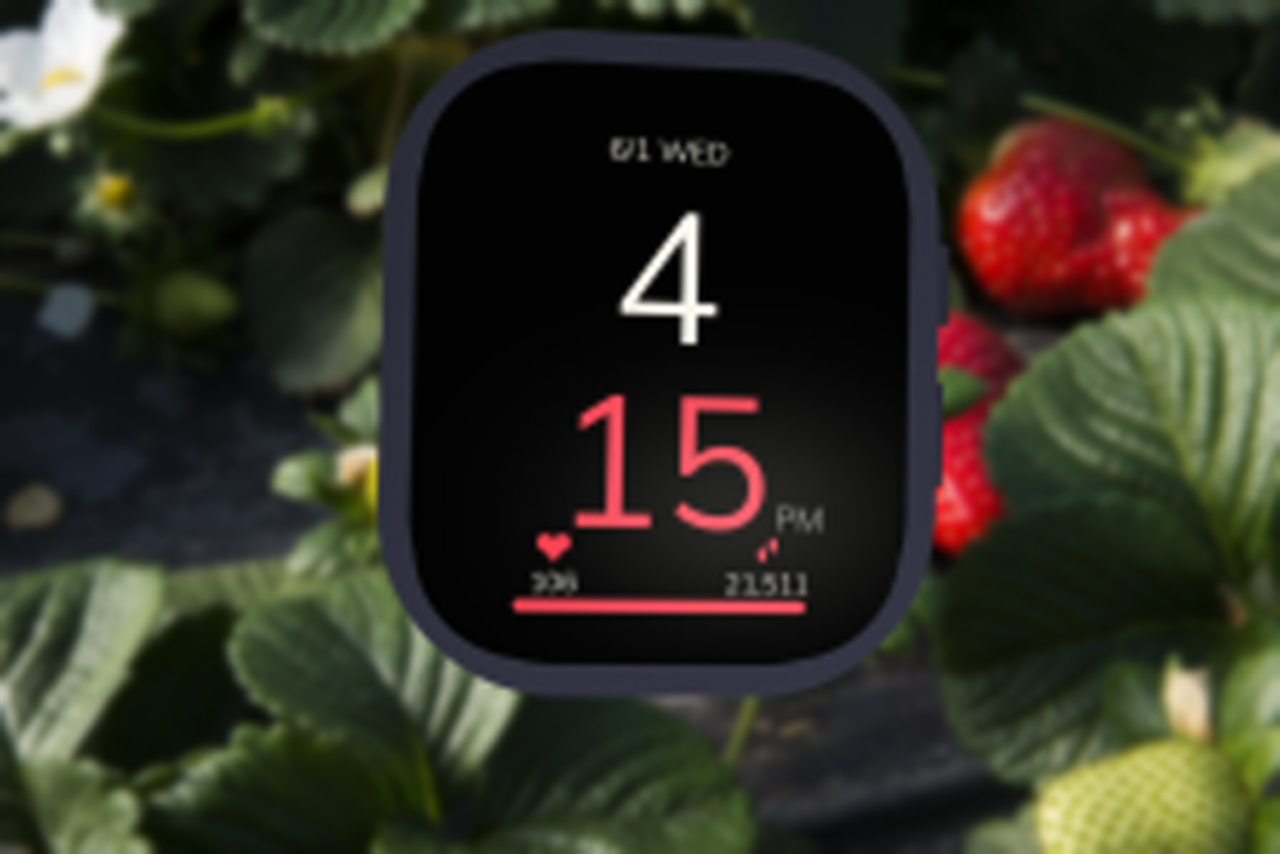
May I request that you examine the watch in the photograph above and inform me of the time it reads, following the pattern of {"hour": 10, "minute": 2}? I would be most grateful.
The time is {"hour": 4, "minute": 15}
